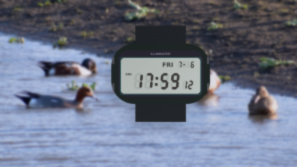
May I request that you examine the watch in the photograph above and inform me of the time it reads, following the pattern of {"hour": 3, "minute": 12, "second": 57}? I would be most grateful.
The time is {"hour": 17, "minute": 59, "second": 12}
